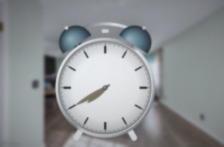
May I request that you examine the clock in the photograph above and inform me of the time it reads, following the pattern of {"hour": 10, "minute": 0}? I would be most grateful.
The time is {"hour": 7, "minute": 40}
